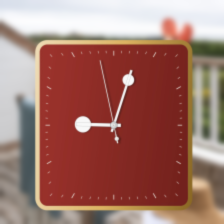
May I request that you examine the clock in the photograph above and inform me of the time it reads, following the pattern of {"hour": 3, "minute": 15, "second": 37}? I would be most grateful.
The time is {"hour": 9, "minute": 2, "second": 58}
